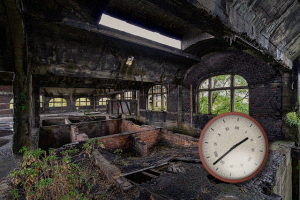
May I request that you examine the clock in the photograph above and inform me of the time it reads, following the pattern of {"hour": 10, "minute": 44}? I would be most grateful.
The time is {"hour": 1, "minute": 37}
